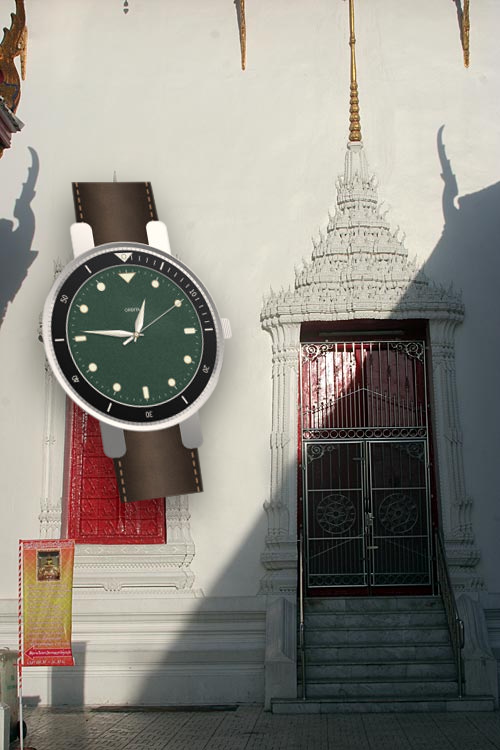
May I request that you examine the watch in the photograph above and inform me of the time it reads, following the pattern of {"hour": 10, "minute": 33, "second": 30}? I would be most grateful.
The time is {"hour": 12, "minute": 46, "second": 10}
